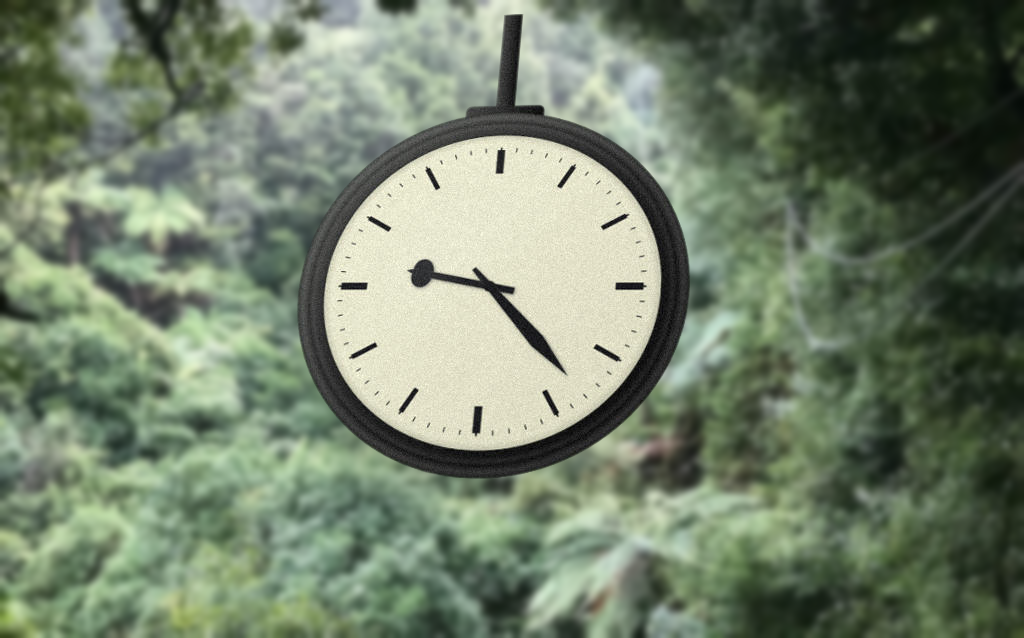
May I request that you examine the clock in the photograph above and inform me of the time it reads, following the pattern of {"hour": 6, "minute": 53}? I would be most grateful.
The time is {"hour": 9, "minute": 23}
